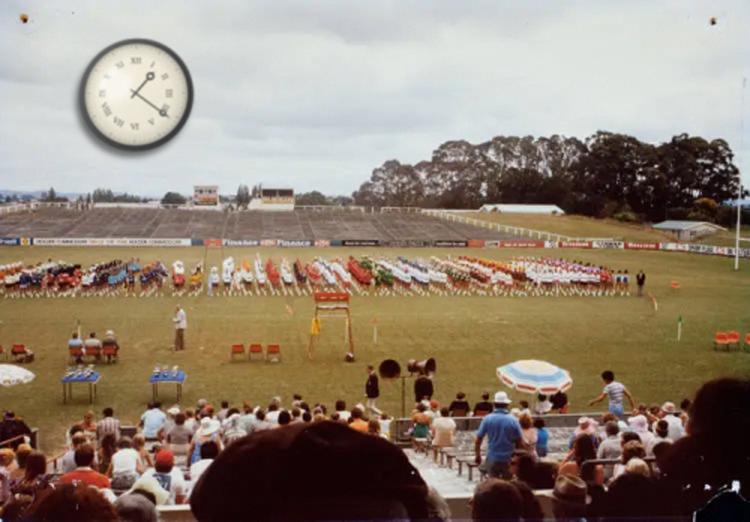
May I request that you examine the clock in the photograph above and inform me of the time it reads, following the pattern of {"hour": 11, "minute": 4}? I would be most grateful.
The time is {"hour": 1, "minute": 21}
